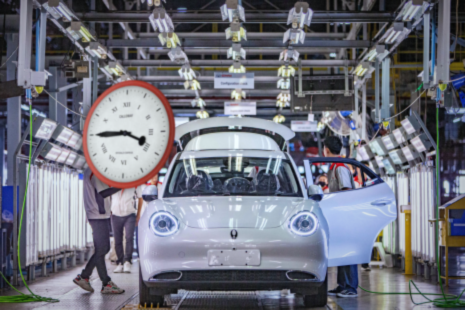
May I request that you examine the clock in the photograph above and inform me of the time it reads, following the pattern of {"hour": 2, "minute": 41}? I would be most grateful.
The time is {"hour": 3, "minute": 45}
